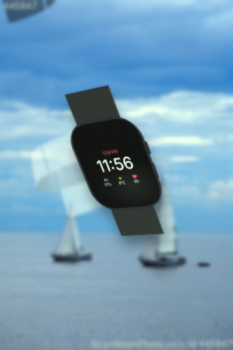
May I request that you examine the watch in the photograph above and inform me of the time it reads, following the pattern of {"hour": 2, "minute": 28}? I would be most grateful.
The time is {"hour": 11, "minute": 56}
